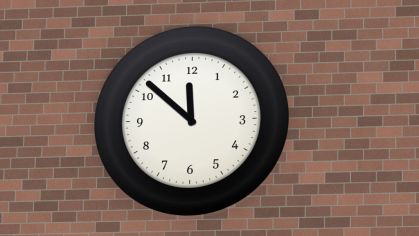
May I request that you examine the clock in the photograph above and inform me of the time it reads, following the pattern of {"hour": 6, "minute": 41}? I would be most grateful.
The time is {"hour": 11, "minute": 52}
